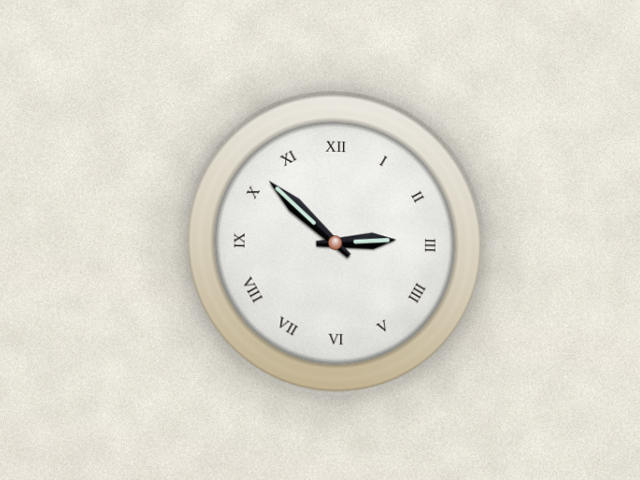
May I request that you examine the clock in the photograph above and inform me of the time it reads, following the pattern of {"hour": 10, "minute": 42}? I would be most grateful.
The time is {"hour": 2, "minute": 52}
